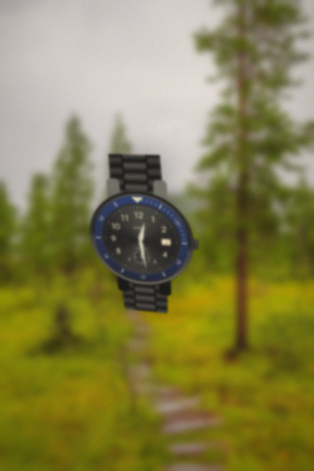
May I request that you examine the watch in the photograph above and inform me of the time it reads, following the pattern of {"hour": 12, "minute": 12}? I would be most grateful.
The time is {"hour": 12, "minute": 29}
